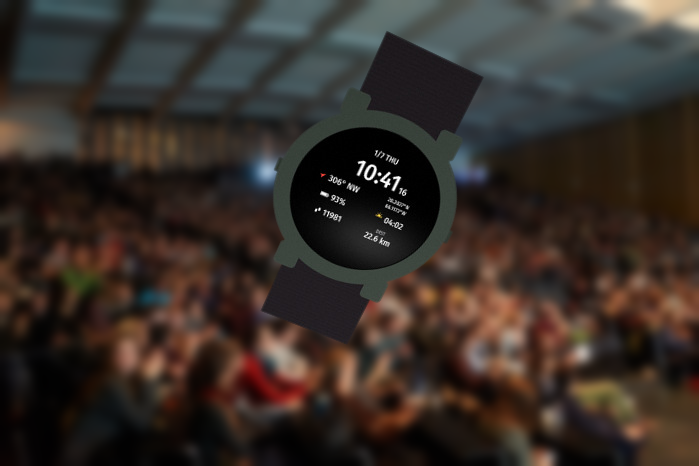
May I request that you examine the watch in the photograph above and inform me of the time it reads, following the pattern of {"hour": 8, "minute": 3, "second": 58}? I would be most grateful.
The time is {"hour": 10, "minute": 41, "second": 16}
